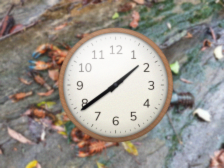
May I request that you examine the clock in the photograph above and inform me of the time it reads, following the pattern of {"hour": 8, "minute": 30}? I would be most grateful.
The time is {"hour": 1, "minute": 39}
